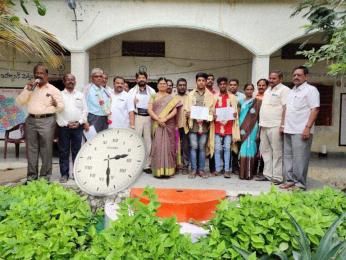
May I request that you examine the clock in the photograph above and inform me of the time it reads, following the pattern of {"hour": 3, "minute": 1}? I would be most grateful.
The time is {"hour": 2, "minute": 27}
